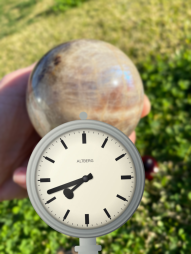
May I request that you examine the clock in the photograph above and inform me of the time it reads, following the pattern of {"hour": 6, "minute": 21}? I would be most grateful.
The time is {"hour": 7, "minute": 42}
